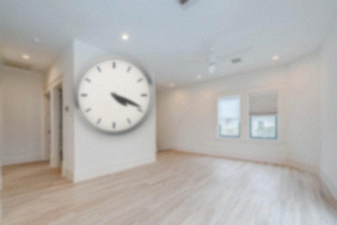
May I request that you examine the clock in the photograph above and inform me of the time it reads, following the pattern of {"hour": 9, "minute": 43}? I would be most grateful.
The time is {"hour": 4, "minute": 19}
